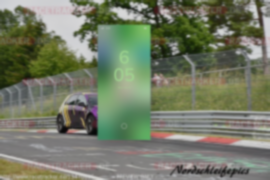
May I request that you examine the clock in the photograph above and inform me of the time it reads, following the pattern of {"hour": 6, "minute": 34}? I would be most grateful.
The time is {"hour": 6, "minute": 5}
